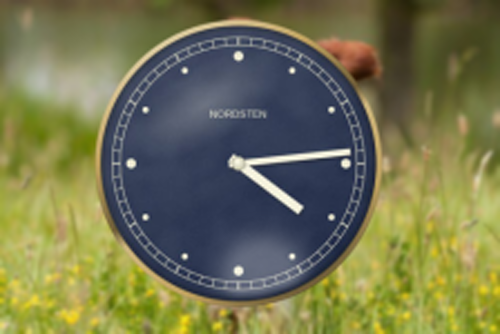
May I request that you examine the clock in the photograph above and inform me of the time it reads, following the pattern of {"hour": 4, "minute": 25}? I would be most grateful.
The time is {"hour": 4, "minute": 14}
